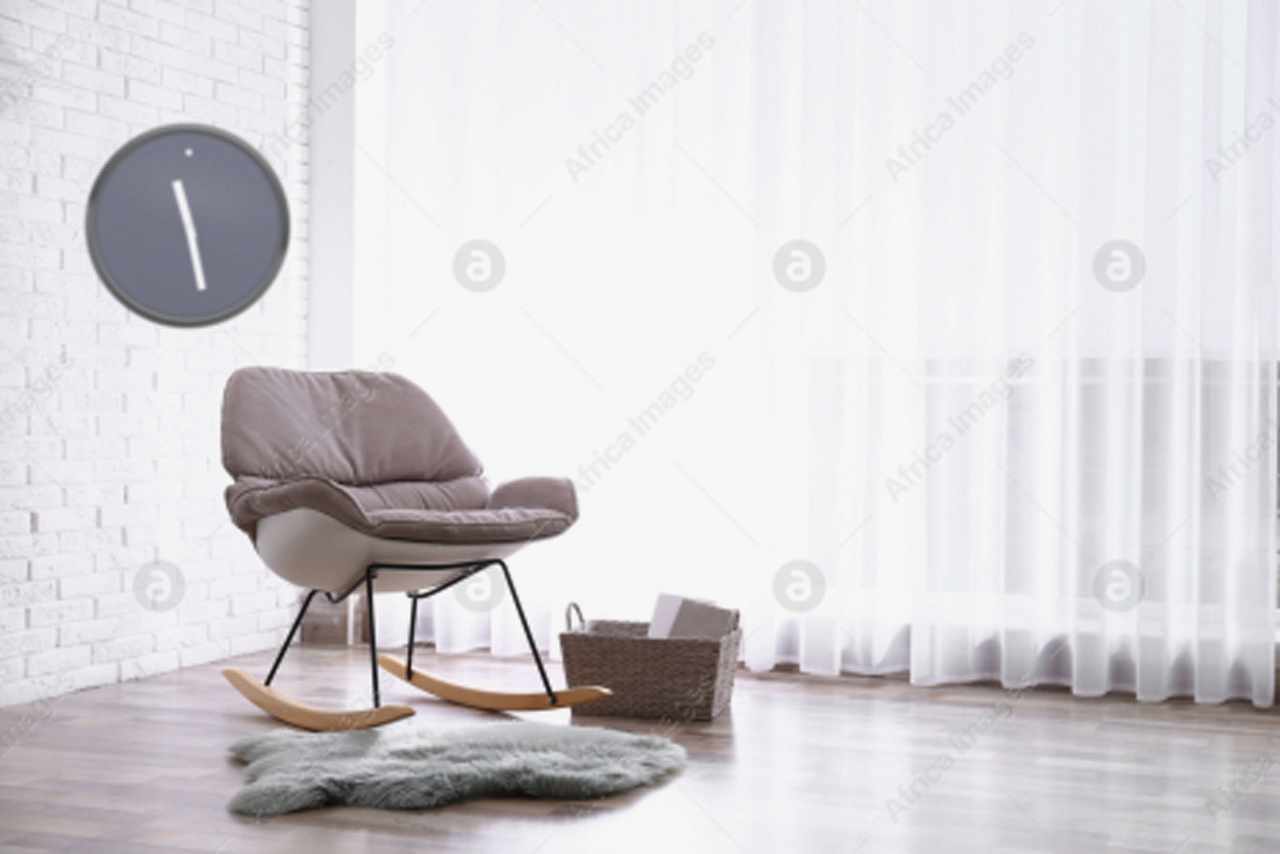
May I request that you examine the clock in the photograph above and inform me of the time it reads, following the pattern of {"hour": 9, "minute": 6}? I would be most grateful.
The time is {"hour": 11, "minute": 28}
